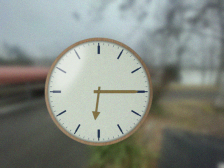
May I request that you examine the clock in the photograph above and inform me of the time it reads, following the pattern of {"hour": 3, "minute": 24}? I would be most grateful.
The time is {"hour": 6, "minute": 15}
